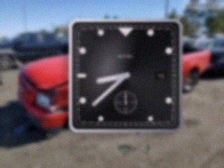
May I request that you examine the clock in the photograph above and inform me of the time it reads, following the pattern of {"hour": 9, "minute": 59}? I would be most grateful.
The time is {"hour": 8, "minute": 38}
